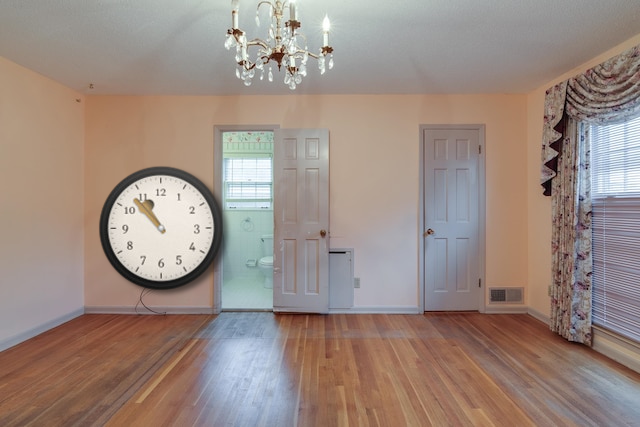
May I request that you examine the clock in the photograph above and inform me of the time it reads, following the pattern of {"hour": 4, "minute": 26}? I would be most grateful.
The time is {"hour": 10, "minute": 53}
